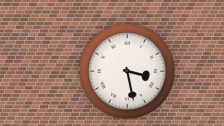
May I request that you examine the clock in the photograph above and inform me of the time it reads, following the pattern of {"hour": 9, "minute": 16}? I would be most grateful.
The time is {"hour": 3, "minute": 28}
